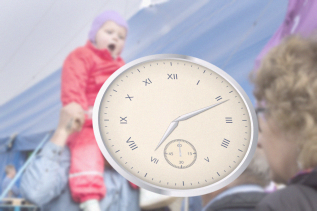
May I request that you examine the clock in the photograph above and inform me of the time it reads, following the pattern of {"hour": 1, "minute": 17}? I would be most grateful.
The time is {"hour": 7, "minute": 11}
